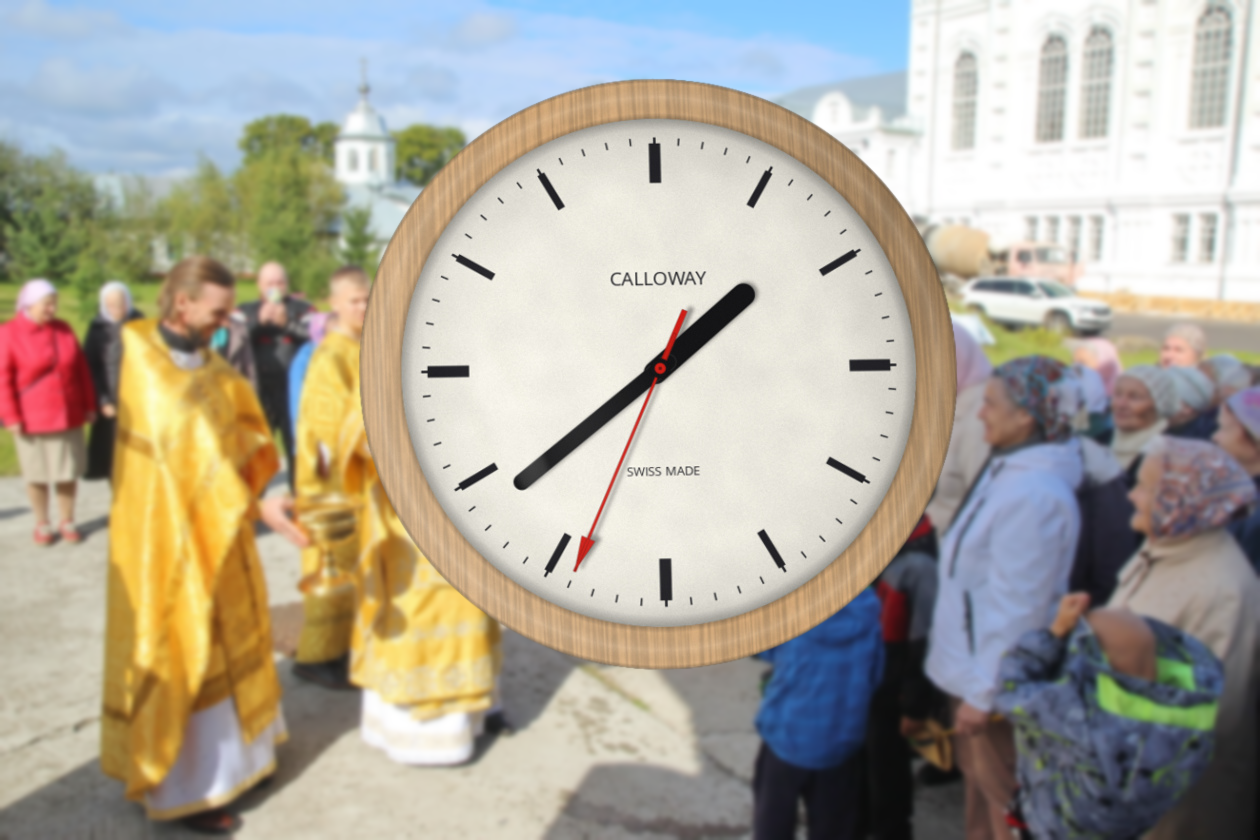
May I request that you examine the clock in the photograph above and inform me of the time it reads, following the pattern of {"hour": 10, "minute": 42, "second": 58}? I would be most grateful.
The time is {"hour": 1, "minute": 38, "second": 34}
